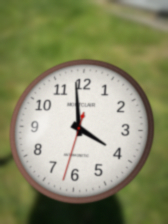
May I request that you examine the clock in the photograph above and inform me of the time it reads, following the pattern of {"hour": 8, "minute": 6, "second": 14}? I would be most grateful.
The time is {"hour": 3, "minute": 58, "second": 32}
